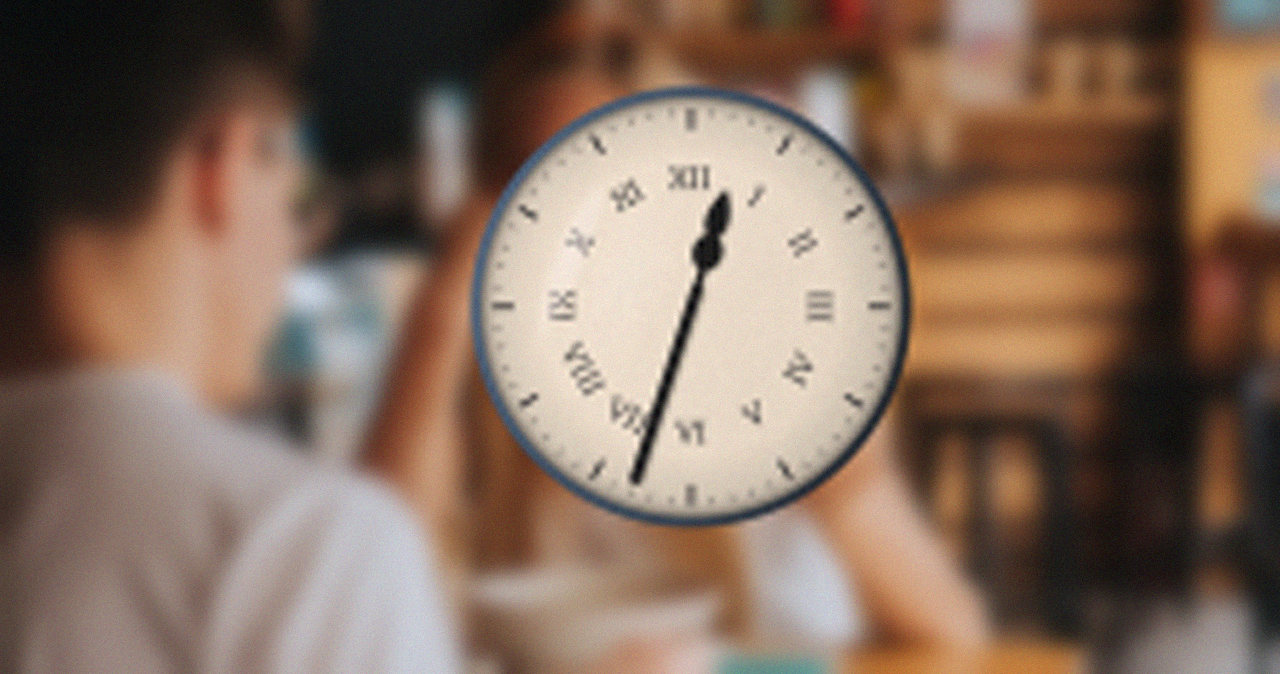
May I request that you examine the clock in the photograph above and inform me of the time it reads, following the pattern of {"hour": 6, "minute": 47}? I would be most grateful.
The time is {"hour": 12, "minute": 33}
